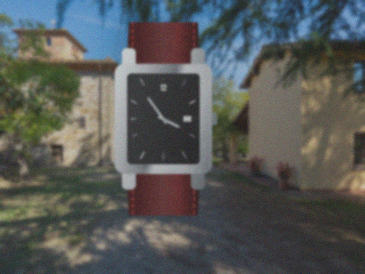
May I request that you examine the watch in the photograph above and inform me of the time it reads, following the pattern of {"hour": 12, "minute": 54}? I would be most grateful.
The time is {"hour": 3, "minute": 54}
